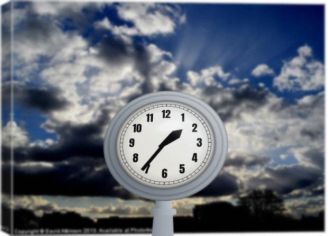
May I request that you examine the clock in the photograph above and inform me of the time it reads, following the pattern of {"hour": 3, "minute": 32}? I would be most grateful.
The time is {"hour": 1, "minute": 36}
